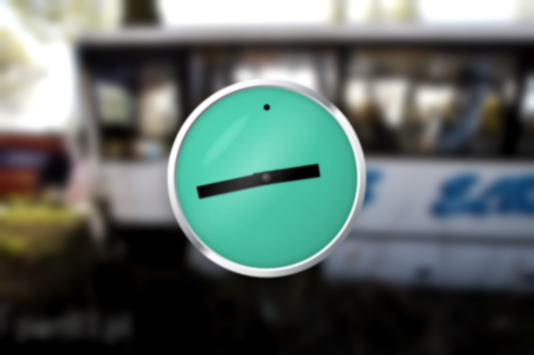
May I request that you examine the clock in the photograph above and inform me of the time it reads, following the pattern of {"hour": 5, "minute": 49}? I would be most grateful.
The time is {"hour": 2, "minute": 43}
